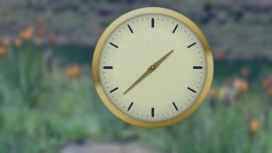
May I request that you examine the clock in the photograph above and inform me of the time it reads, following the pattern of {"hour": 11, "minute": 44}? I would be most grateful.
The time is {"hour": 1, "minute": 38}
